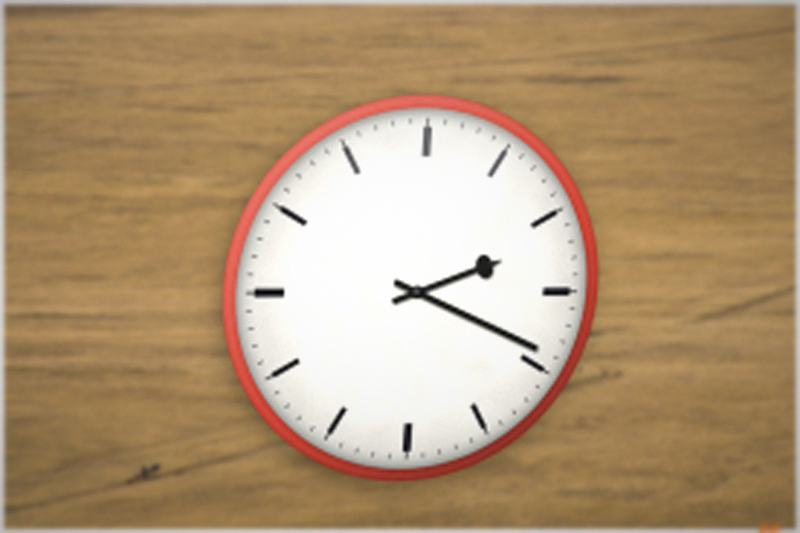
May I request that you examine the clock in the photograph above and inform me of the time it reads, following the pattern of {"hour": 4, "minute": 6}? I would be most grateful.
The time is {"hour": 2, "minute": 19}
